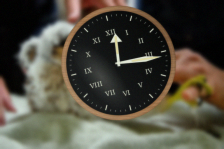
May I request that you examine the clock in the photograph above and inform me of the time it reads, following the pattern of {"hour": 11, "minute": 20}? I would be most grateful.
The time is {"hour": 12, "minute": 16}
